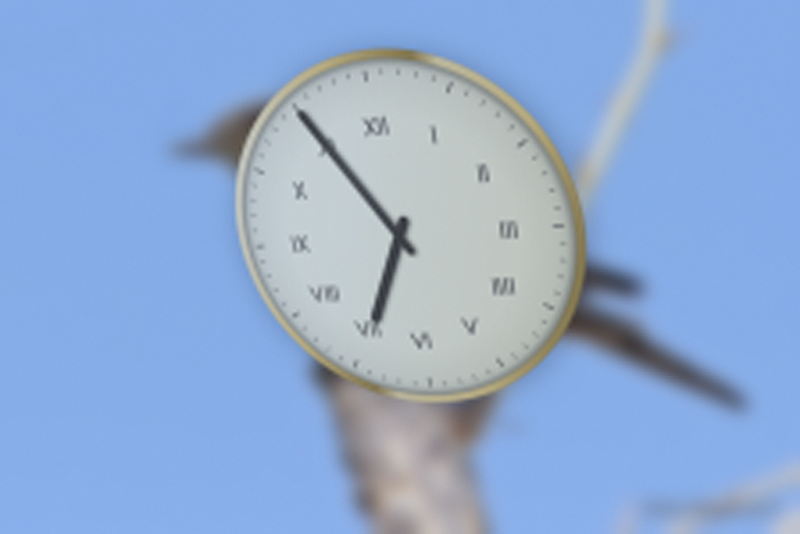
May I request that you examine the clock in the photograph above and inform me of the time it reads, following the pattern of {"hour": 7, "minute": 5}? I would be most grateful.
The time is {"hour": 6, "minute": 55}
